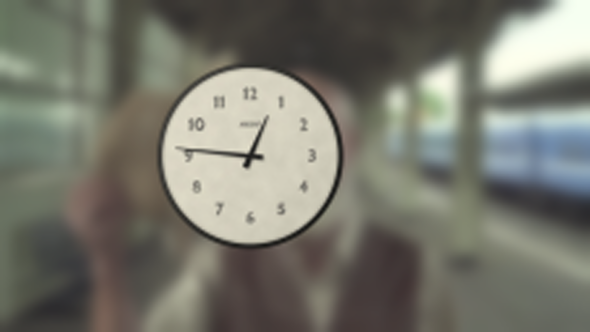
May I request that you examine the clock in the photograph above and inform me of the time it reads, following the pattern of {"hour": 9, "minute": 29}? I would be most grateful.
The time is {"hour": 12, "minute": 46}
